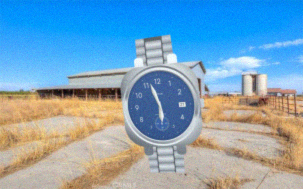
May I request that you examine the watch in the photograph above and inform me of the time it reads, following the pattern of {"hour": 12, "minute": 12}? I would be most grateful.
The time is {"hour": 5, "minute": 57}
